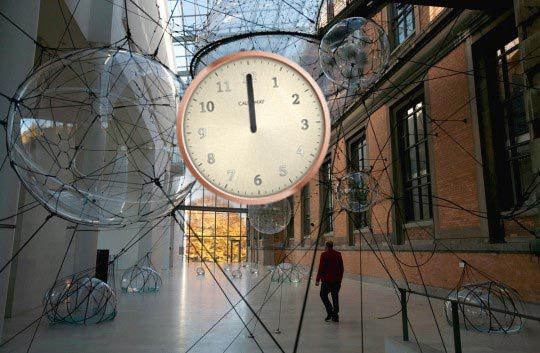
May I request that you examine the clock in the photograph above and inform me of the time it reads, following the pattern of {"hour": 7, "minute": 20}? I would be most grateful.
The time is {"hour": 12, "minute": 0}
